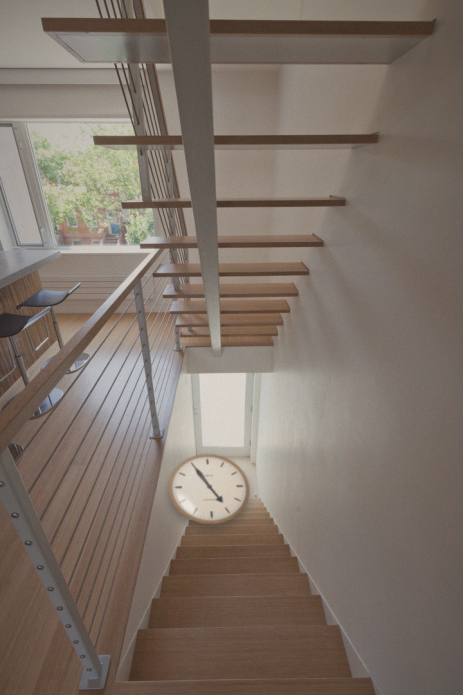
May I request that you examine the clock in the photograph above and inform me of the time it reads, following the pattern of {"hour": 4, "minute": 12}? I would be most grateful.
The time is {"hour": 4, "minute": 55}
